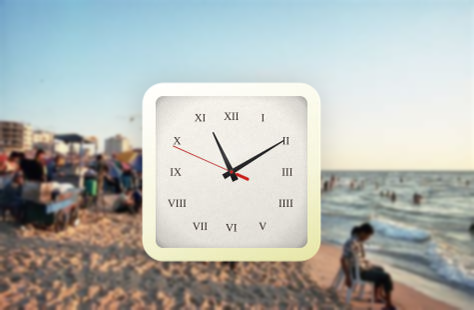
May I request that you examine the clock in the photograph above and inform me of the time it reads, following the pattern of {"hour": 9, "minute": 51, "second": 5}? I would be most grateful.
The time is {"hour": 11, "minute": 9, "second": 49}
